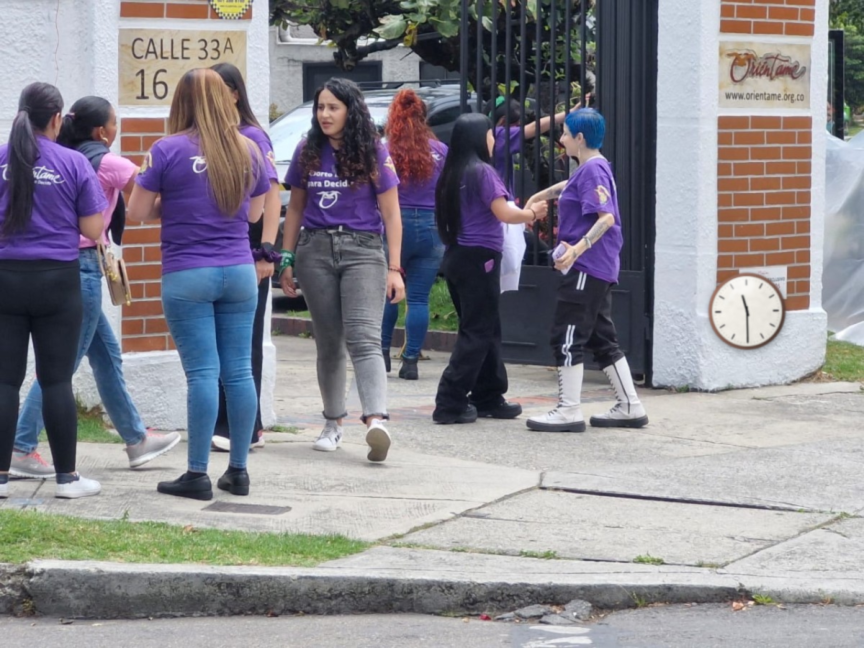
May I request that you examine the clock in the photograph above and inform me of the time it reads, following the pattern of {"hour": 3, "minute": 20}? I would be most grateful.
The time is {"hour": 11, "minute": 30}
